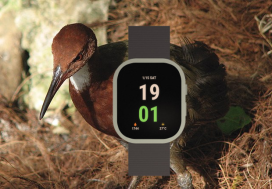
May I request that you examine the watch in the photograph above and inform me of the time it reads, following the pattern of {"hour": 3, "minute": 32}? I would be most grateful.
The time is {"hour": 19, "minute": 1}
